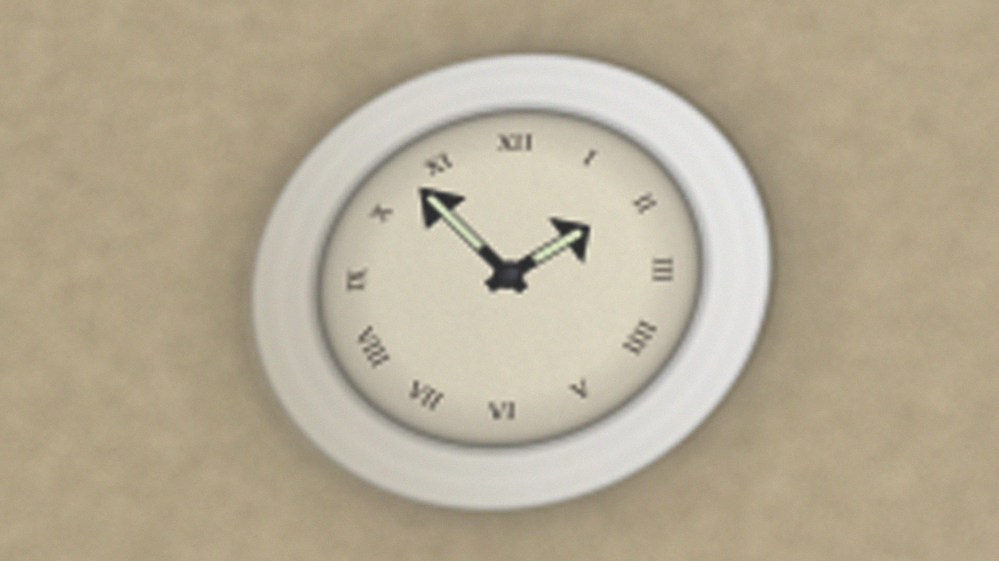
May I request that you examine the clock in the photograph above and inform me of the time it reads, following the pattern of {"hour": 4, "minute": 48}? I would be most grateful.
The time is {"hour": 1, "minute": 53}
